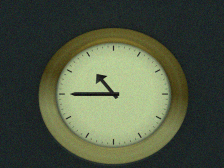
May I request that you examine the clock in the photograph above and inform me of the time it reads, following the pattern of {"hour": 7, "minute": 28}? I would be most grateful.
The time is {"hour": 10, "minute": 45}
